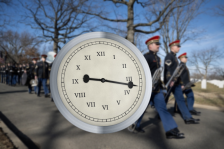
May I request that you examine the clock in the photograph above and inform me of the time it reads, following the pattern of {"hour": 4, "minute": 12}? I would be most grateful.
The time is {"hour": 9, "minute": 17}
